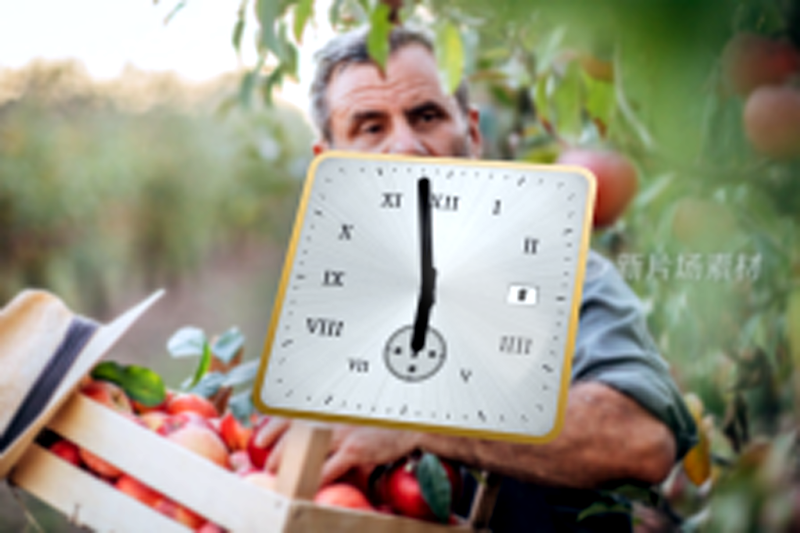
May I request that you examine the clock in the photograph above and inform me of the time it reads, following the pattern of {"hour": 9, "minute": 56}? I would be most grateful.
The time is {"hour": 5, "minute": 58}
